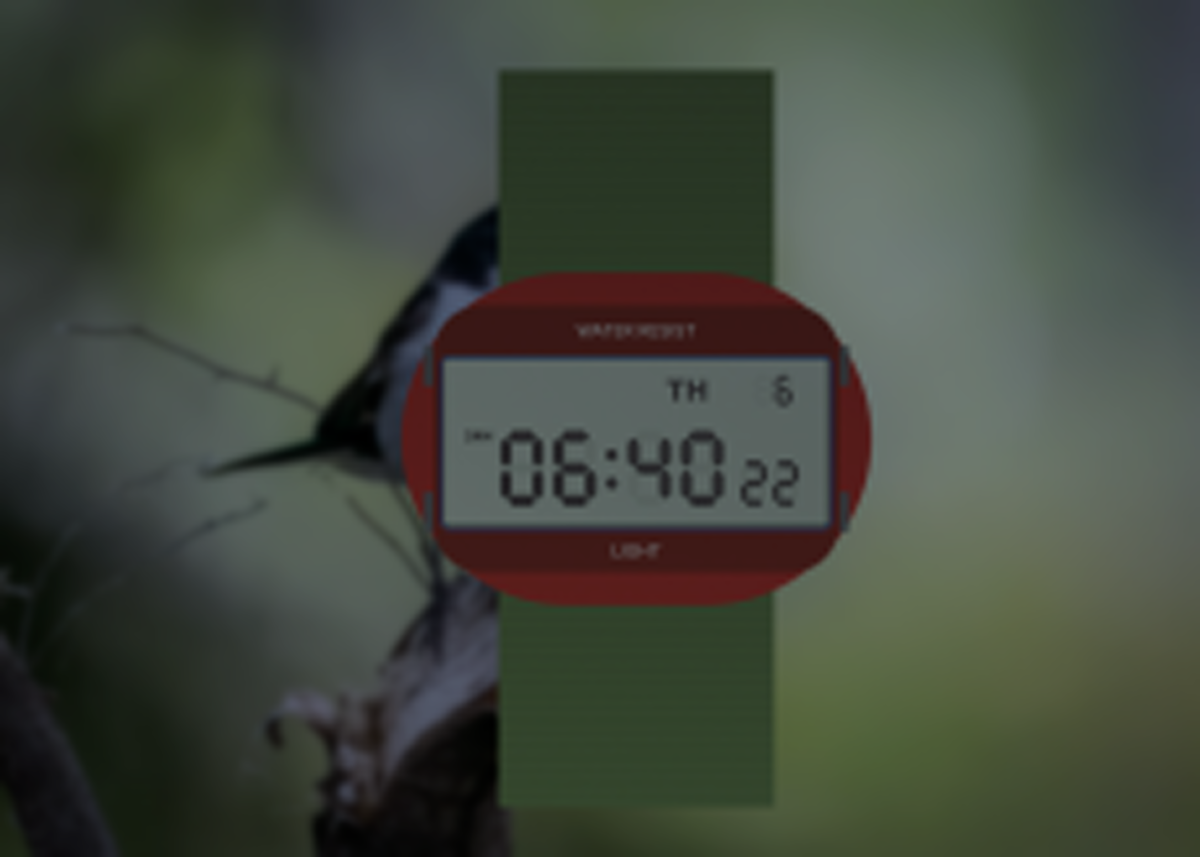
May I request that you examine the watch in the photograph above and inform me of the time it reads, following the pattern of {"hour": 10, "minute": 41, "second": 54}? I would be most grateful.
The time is {"hour": 6, "minute": 40, "second": 22}
